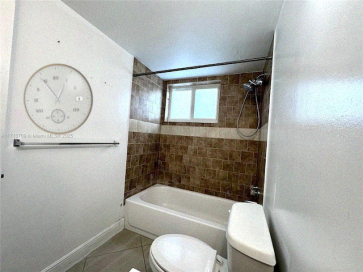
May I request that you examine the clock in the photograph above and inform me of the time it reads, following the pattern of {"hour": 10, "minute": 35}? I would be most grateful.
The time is {"hour": 12, "minute": 54}
